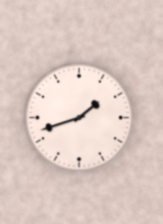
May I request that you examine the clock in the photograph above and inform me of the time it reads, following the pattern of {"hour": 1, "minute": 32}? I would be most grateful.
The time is {"hour": 1, "minute": 42}
